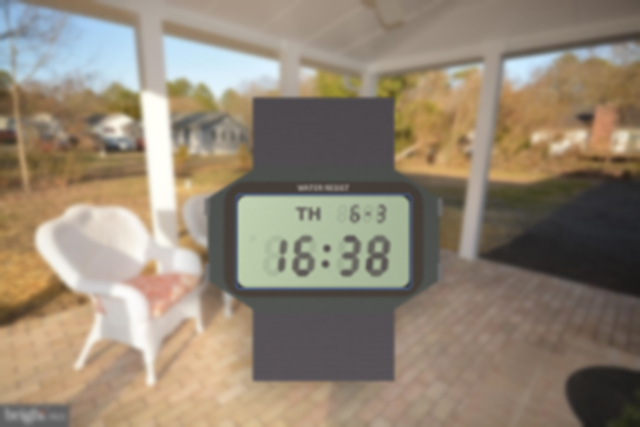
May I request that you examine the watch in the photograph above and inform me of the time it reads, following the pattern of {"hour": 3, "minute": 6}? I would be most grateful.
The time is {"hour": 16, "minute": 38}
